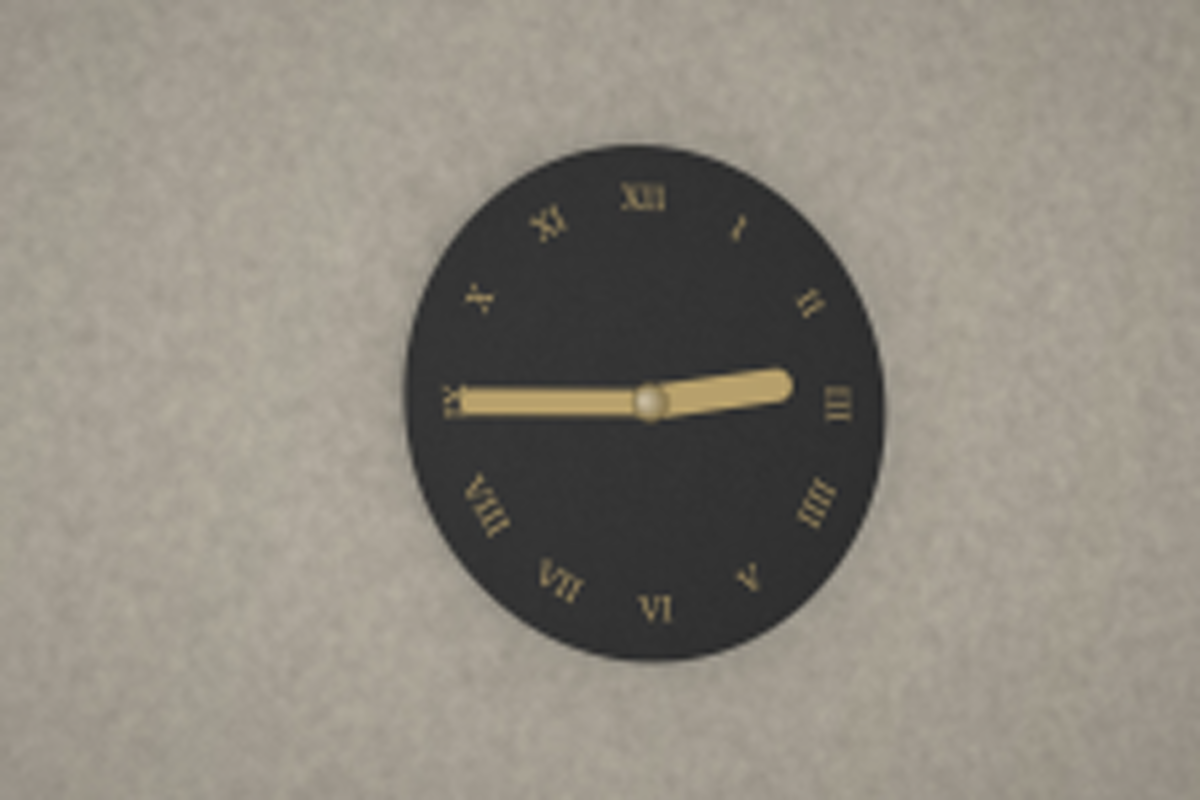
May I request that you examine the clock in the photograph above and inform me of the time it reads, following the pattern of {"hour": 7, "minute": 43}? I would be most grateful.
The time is {"hour": 2, "minute": 45}
